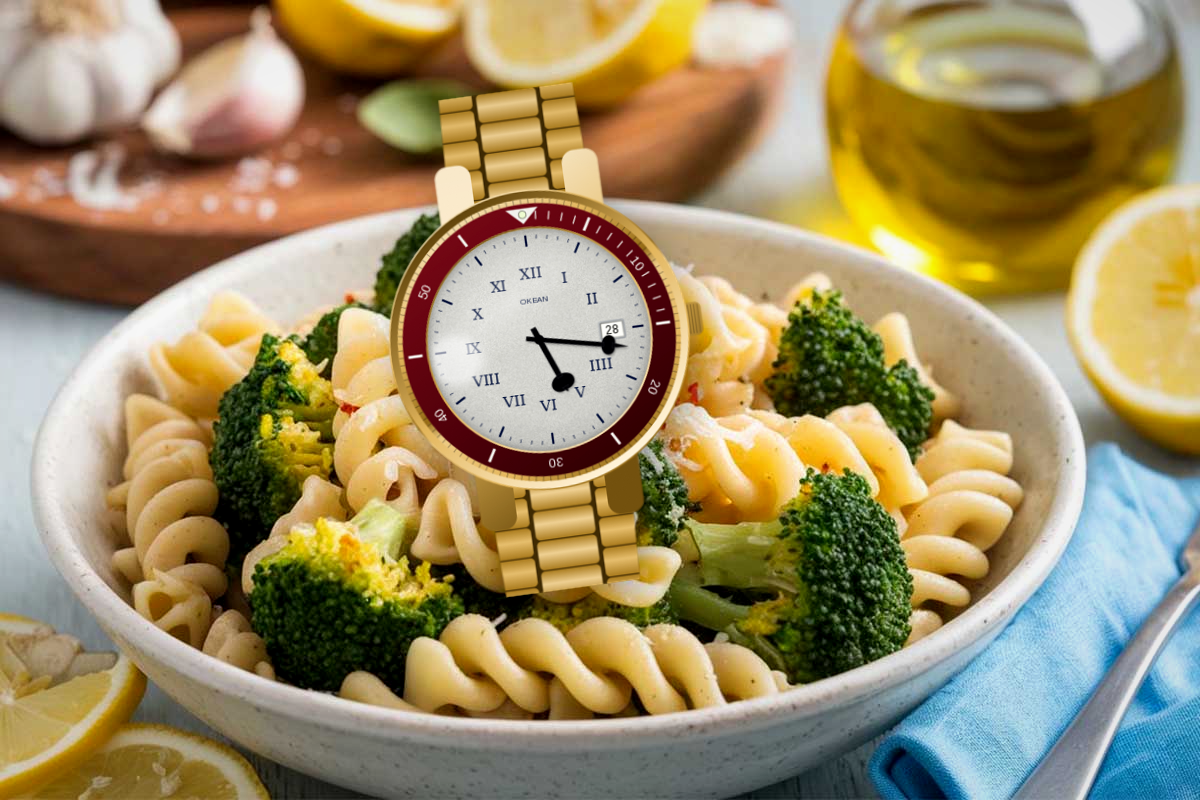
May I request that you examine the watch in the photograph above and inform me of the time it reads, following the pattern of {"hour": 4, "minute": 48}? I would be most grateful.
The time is {"hour": 5, "minute": 17}
